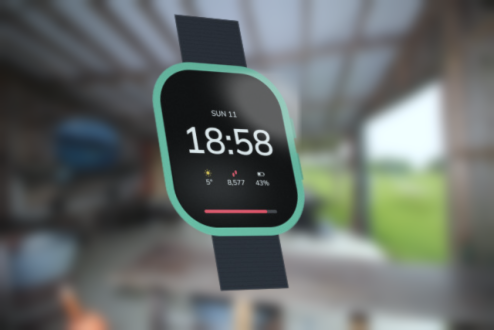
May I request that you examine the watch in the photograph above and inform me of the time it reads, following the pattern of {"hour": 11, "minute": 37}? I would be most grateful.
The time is {"hour": 18, "minute": 58}
